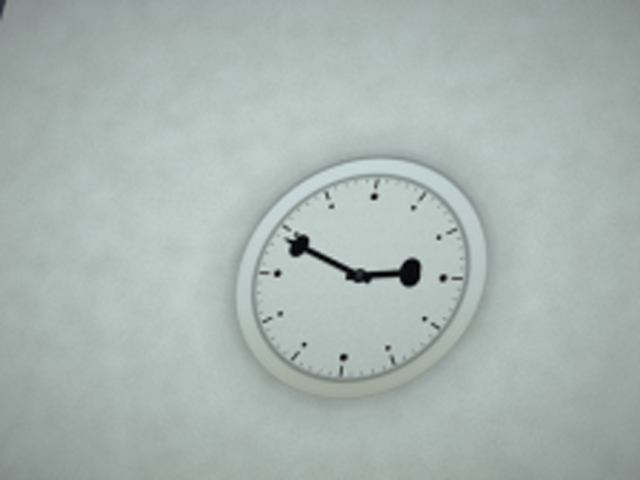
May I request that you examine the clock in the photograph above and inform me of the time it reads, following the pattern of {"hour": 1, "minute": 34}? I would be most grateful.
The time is {"hour": 2, "minute": 49}
